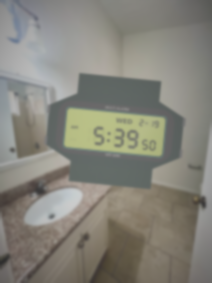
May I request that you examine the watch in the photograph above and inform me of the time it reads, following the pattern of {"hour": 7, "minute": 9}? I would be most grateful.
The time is {"hour": 5, "minute": 39}
